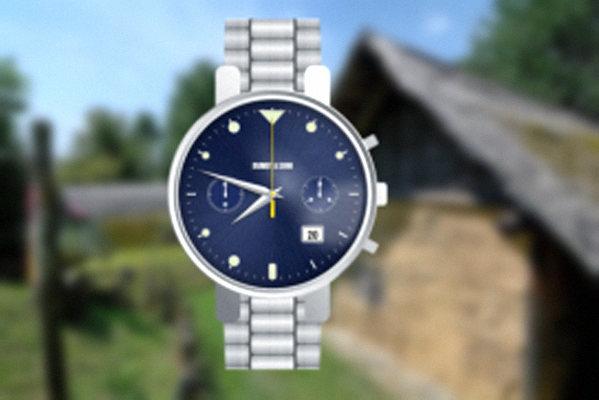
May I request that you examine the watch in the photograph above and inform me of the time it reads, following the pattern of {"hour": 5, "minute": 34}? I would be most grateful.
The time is {"hour": 7, "minute": 48}
